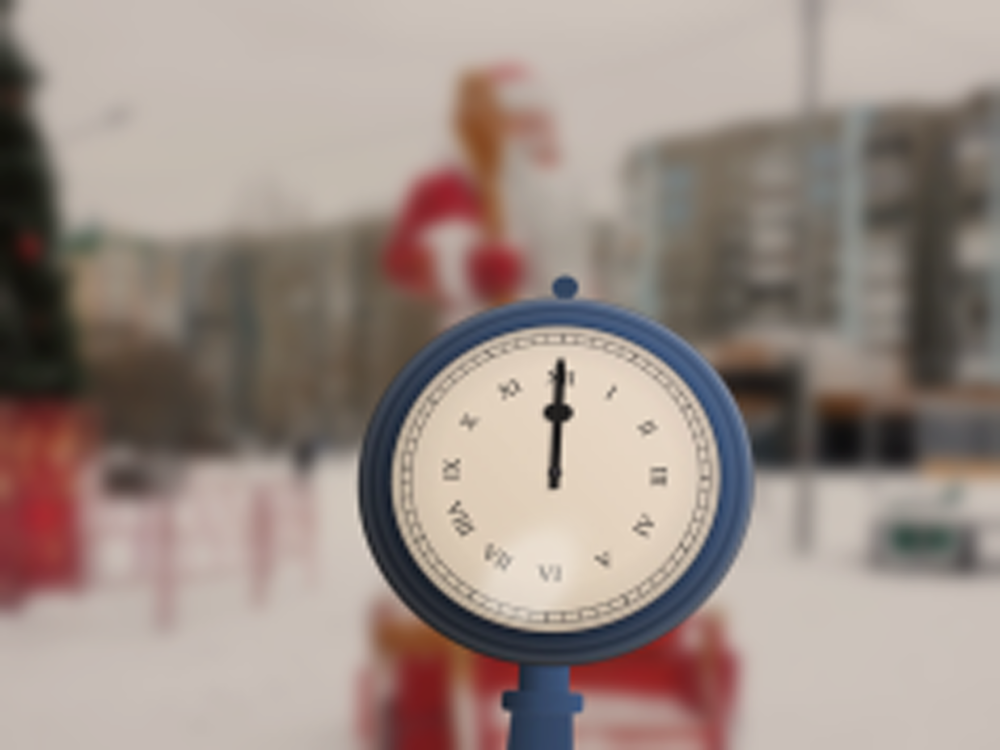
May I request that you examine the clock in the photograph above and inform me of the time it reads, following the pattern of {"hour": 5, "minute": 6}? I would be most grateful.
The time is {"hour": 12, "minute": 0}
